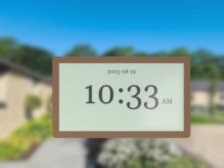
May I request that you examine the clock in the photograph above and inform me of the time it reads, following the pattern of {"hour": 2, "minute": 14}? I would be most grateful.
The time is {"hour": 10, "minute": 33}
